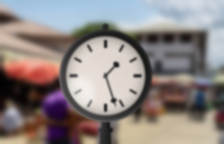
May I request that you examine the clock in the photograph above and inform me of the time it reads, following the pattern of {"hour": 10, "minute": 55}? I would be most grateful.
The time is {"hour": 1, "minute": 27}
